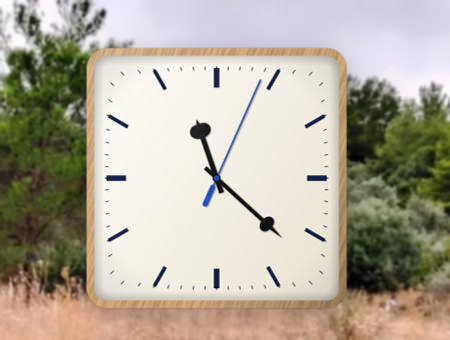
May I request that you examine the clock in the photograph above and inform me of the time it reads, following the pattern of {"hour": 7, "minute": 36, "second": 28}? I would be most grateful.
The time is {"hour": 11, "minute": 22, "second": 4}
